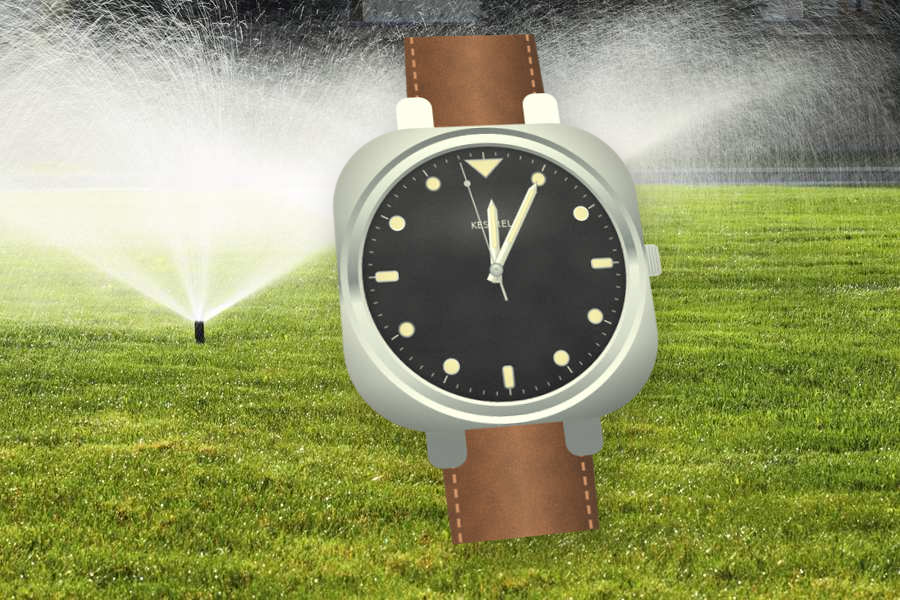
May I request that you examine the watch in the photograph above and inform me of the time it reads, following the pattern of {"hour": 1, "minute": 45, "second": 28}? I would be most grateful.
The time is {"hour": 12, "minute": 4, "second": 58}
